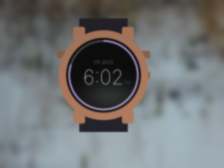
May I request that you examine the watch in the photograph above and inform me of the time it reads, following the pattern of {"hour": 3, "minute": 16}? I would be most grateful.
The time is {"hour": 6, "minute": 2}
